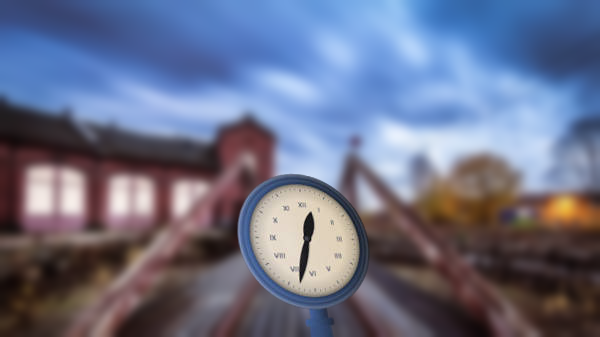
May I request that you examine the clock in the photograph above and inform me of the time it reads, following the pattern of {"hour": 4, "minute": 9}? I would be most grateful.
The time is {"hour": 12, "minute": 33}
